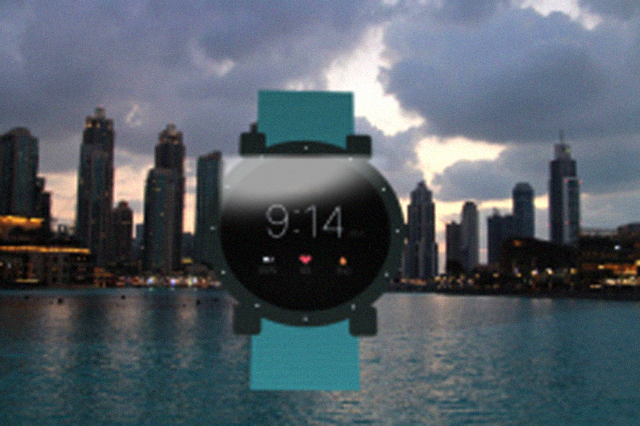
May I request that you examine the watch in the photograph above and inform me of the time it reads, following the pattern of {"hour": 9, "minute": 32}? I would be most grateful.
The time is {"hour": 9, "minute": 14}
